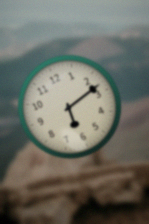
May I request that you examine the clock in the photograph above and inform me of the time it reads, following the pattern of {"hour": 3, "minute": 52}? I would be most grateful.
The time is {"hour": 6, "minute": 13}
